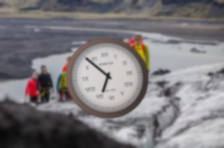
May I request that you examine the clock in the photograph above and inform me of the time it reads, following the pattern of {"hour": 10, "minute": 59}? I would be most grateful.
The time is {"hour": 6, "minute": 53}
